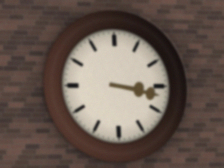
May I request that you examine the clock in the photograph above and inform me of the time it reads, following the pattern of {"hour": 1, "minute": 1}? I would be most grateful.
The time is {"hour": 3, "minute": 17}
